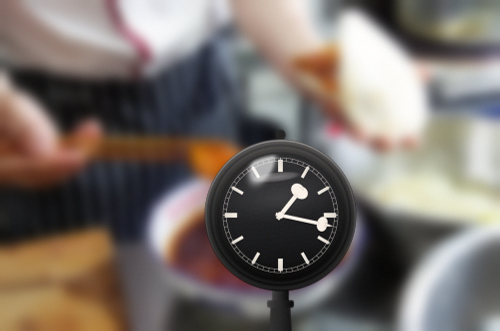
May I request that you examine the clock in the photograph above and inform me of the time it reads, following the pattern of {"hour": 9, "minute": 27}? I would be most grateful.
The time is {"hour": 1, "minute": 17}
